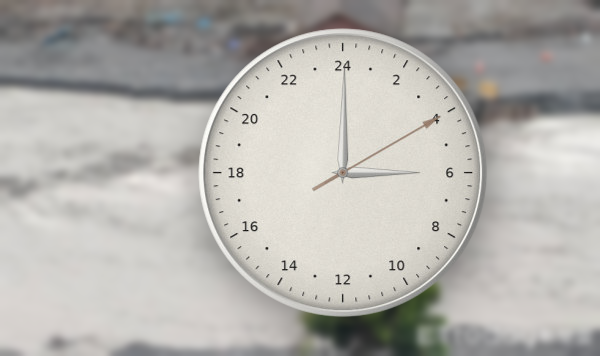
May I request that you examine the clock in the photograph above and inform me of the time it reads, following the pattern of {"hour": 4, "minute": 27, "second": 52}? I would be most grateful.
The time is {"hour": 6, "minute": 0, "second": 10}
